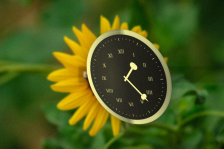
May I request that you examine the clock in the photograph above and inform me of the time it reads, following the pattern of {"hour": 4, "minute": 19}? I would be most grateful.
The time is {"hour": 1, "minute": 23}
